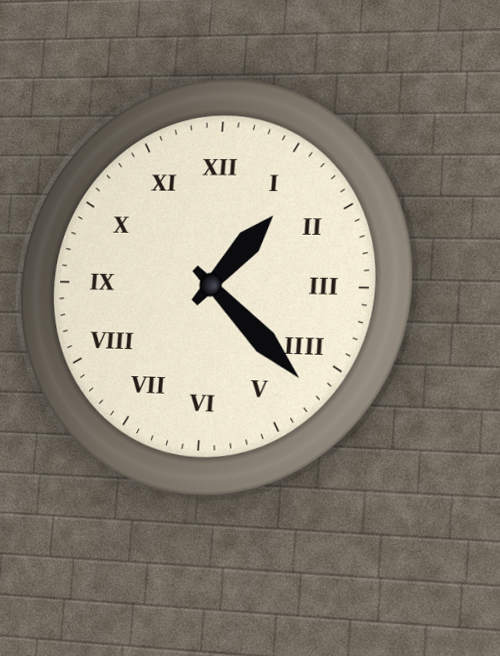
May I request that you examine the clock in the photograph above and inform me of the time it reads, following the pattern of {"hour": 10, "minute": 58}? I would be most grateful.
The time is {"hour": 1, "minute": 22}
